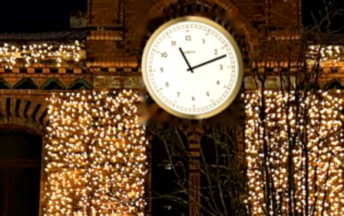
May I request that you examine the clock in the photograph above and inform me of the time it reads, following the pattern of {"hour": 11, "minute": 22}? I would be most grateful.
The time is {"hour": 11, "minute": 12}
